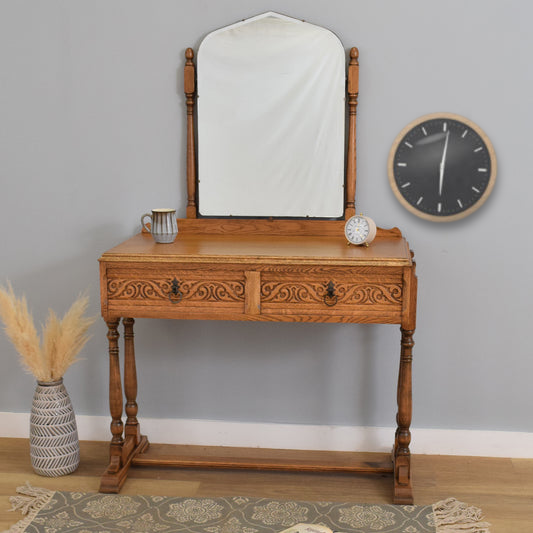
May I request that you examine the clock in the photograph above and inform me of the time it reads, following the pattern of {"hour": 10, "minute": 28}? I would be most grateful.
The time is {"hour": 6, "minute": 1}
